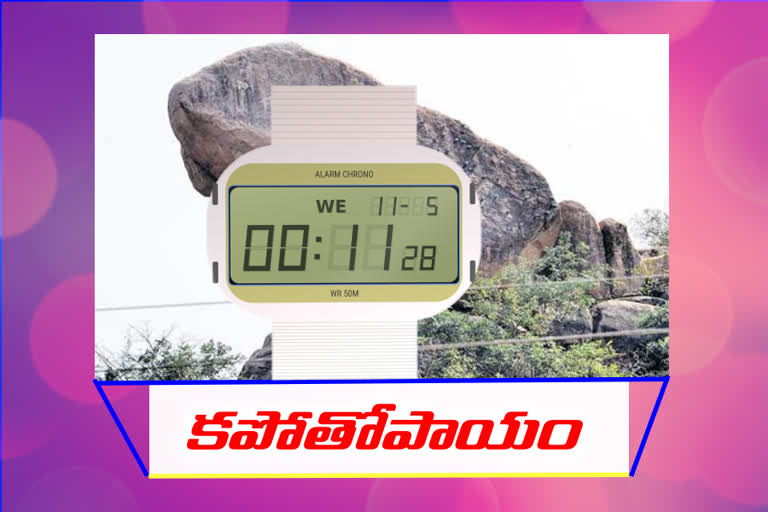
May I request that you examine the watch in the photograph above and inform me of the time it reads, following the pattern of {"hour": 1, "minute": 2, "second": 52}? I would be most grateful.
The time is {"hour": 0, "minute": 11, "second": 28}
